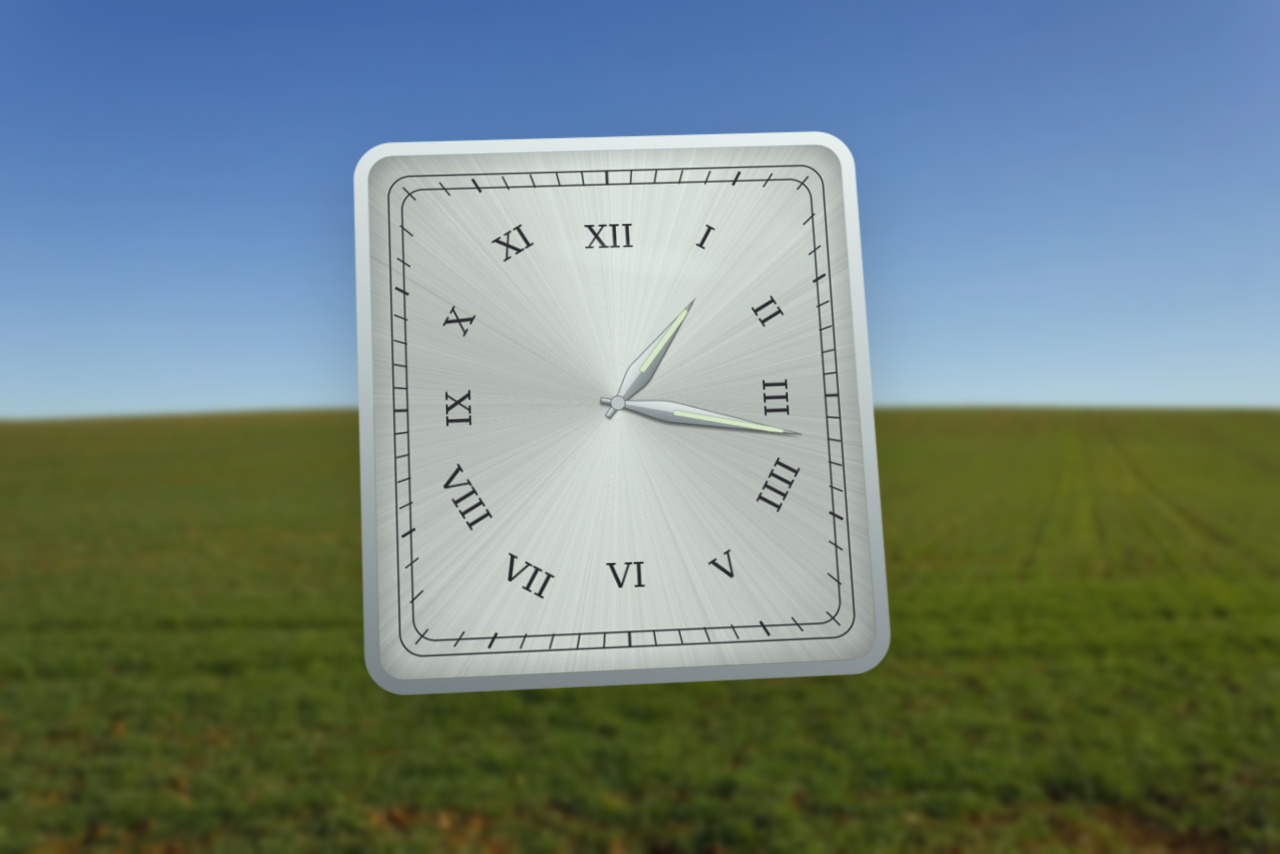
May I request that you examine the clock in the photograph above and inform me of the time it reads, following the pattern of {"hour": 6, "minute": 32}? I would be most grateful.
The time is {"hour": 1, "minute": 17}
